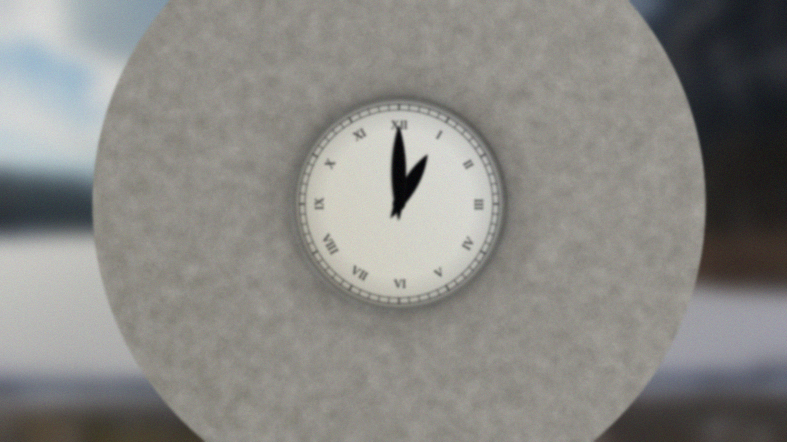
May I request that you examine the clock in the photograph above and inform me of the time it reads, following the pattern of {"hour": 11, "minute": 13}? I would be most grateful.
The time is {"hour": 1, "minute": 0}
